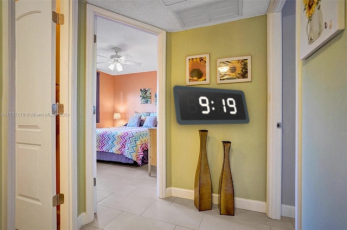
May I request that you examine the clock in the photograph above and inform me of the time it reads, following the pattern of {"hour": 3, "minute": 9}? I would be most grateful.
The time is {"hour": 9, "minute": 19}
